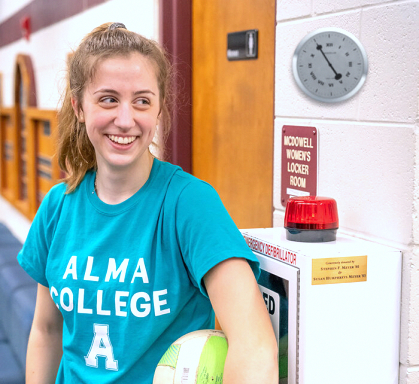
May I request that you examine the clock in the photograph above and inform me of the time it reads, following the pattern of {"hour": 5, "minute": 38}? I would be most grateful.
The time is {"hour": 4, "minute": 55}
